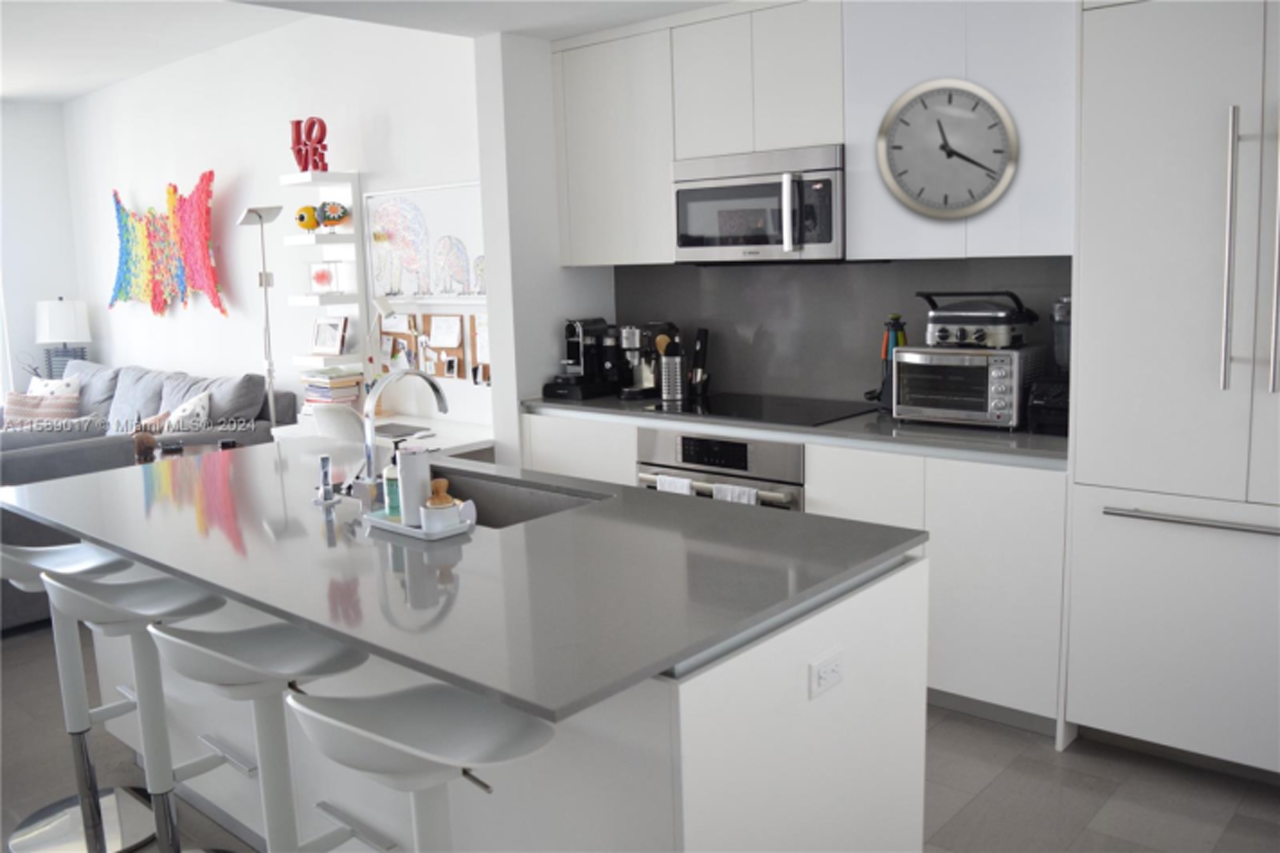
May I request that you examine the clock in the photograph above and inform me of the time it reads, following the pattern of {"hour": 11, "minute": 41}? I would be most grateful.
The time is {"hour": 11, "minute": 19}
